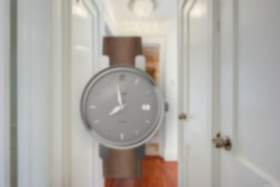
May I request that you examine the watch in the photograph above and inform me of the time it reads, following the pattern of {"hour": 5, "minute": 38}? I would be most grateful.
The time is {"hour": 7, "minute": 58}
